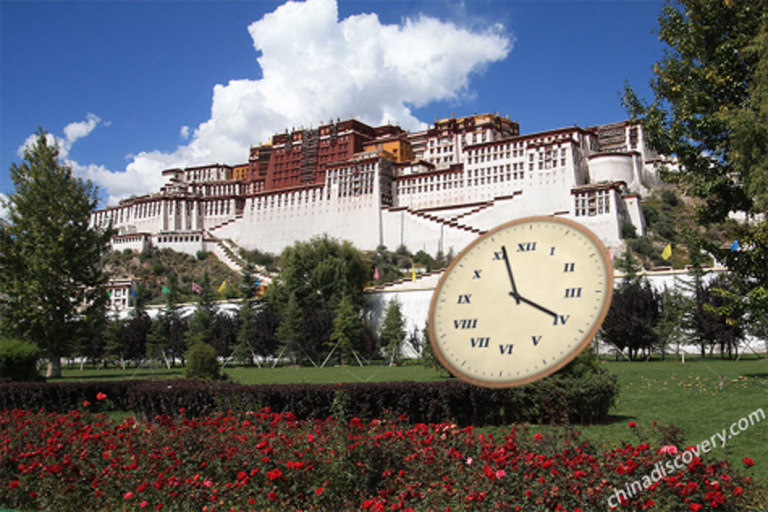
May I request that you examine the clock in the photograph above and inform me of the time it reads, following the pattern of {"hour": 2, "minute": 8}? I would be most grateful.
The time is {"hour": 3, "minute": 56}
